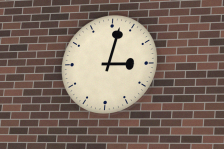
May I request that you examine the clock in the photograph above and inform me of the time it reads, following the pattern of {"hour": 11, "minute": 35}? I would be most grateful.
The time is {"hour": 3, "minute": 2}
